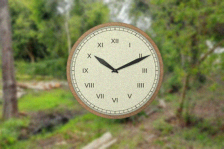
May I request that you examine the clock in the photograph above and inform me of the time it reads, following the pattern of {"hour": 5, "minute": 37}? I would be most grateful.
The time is {"hour": 10, "minute": 11}
